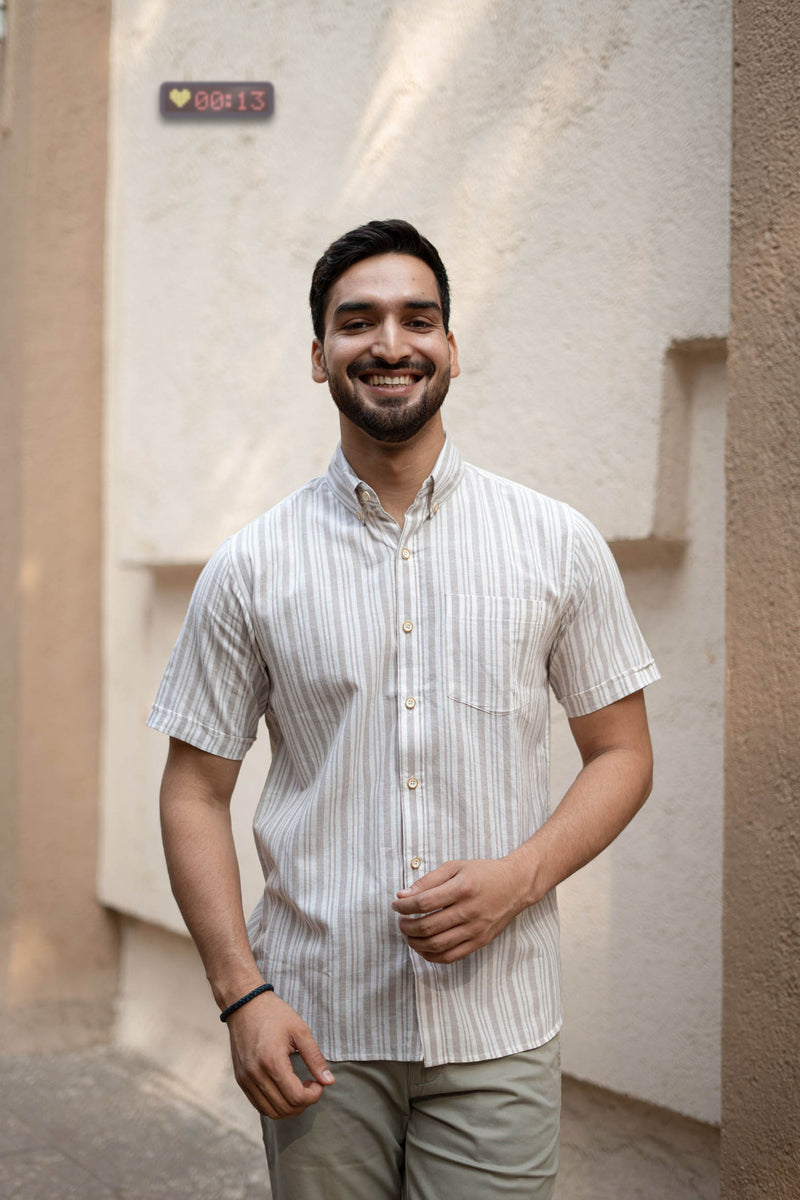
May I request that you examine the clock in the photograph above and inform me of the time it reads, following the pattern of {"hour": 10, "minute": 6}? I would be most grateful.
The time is {"hour": 0, "minute": 13}
